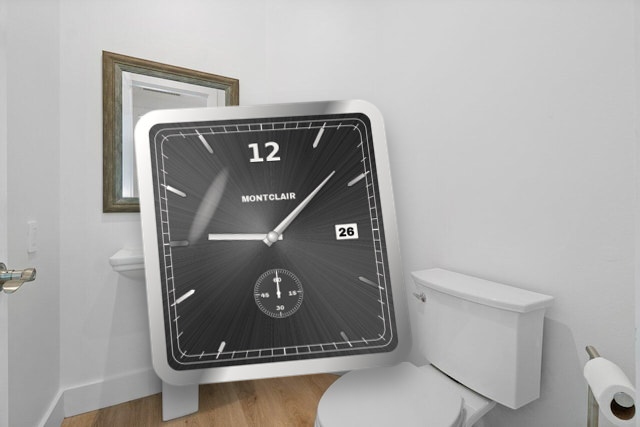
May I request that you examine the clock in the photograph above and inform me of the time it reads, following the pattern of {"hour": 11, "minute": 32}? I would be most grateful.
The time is {"hour": 9, "minute": 8}
